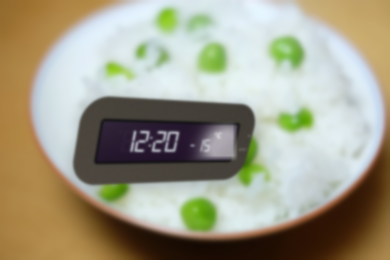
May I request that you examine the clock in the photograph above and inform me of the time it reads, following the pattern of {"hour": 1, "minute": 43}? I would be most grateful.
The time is {"hour": 12, "minute": 20}
